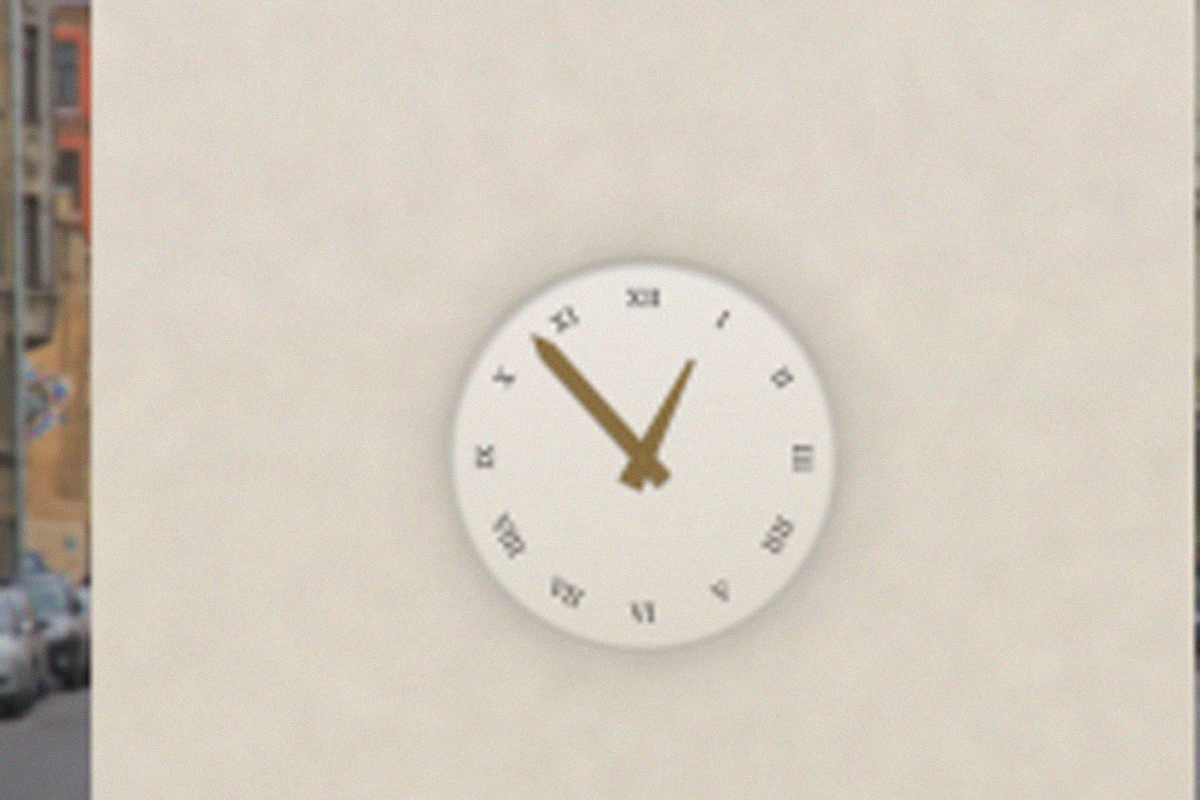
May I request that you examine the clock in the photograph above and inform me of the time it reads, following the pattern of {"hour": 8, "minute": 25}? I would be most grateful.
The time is {"hour": 12, "minute": 53}
